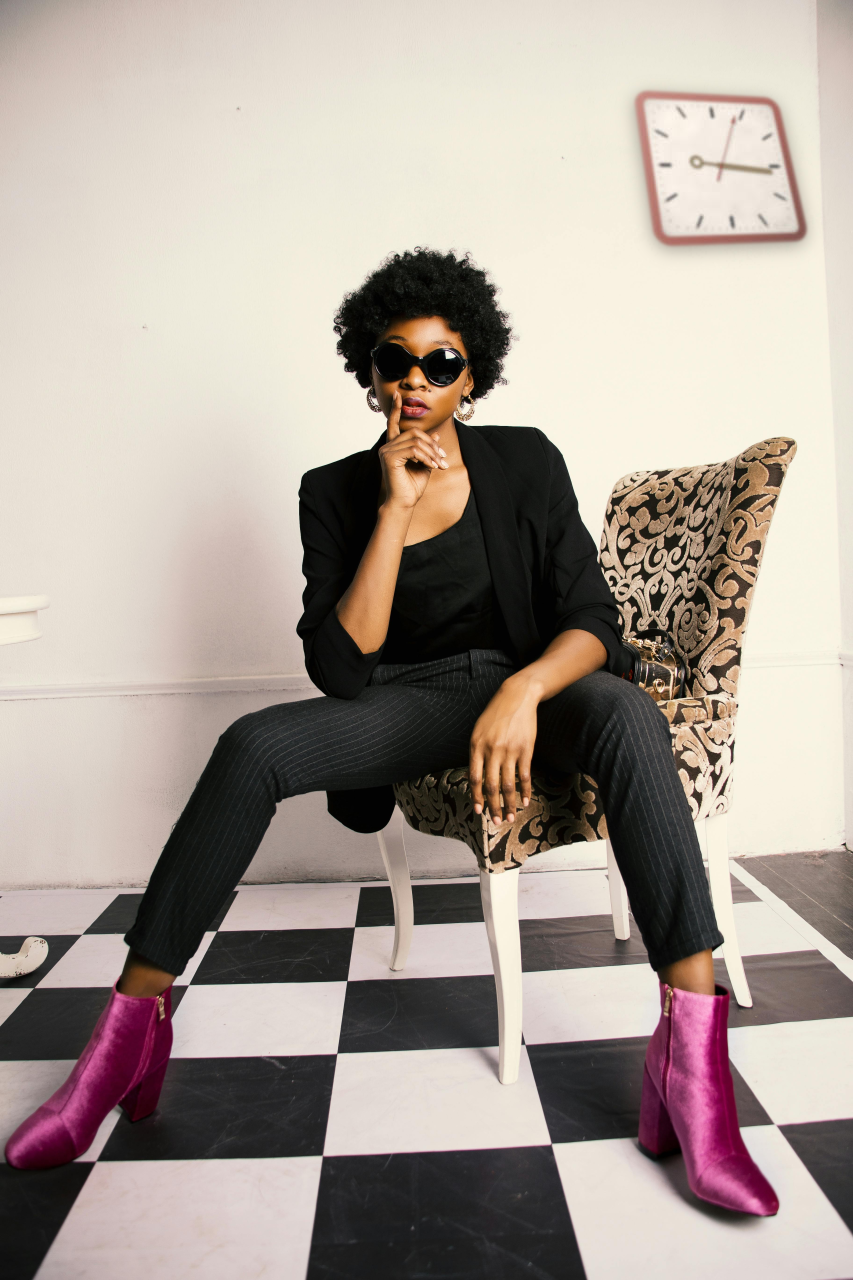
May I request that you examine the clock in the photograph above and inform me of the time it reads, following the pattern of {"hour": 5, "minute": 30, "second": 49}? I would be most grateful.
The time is {"hour": 9, "minute": 16, "second": 4}
